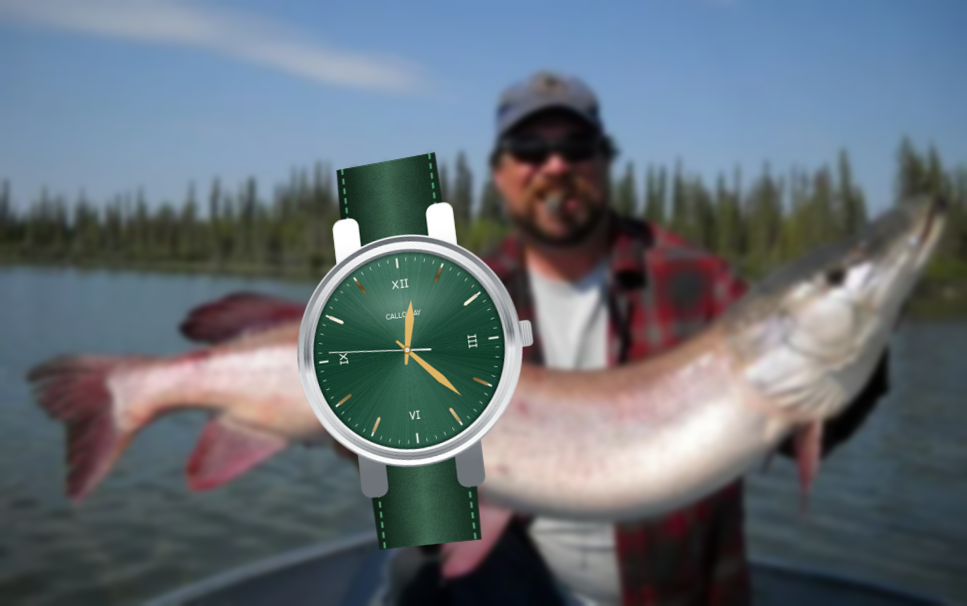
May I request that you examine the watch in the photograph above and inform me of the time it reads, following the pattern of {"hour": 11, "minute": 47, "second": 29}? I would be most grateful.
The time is {"hour": 12, "minute": 22, "second": 46}
